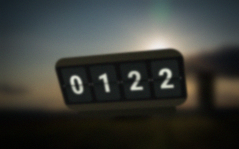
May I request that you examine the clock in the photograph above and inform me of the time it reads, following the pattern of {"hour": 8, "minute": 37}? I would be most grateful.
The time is {"hour": 1, "minute": 22}
